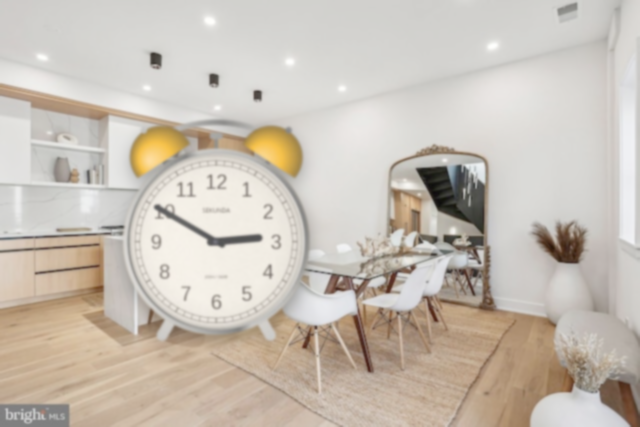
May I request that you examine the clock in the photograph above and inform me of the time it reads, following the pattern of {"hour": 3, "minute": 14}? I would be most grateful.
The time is {"hour": 2, "minute": 50}
